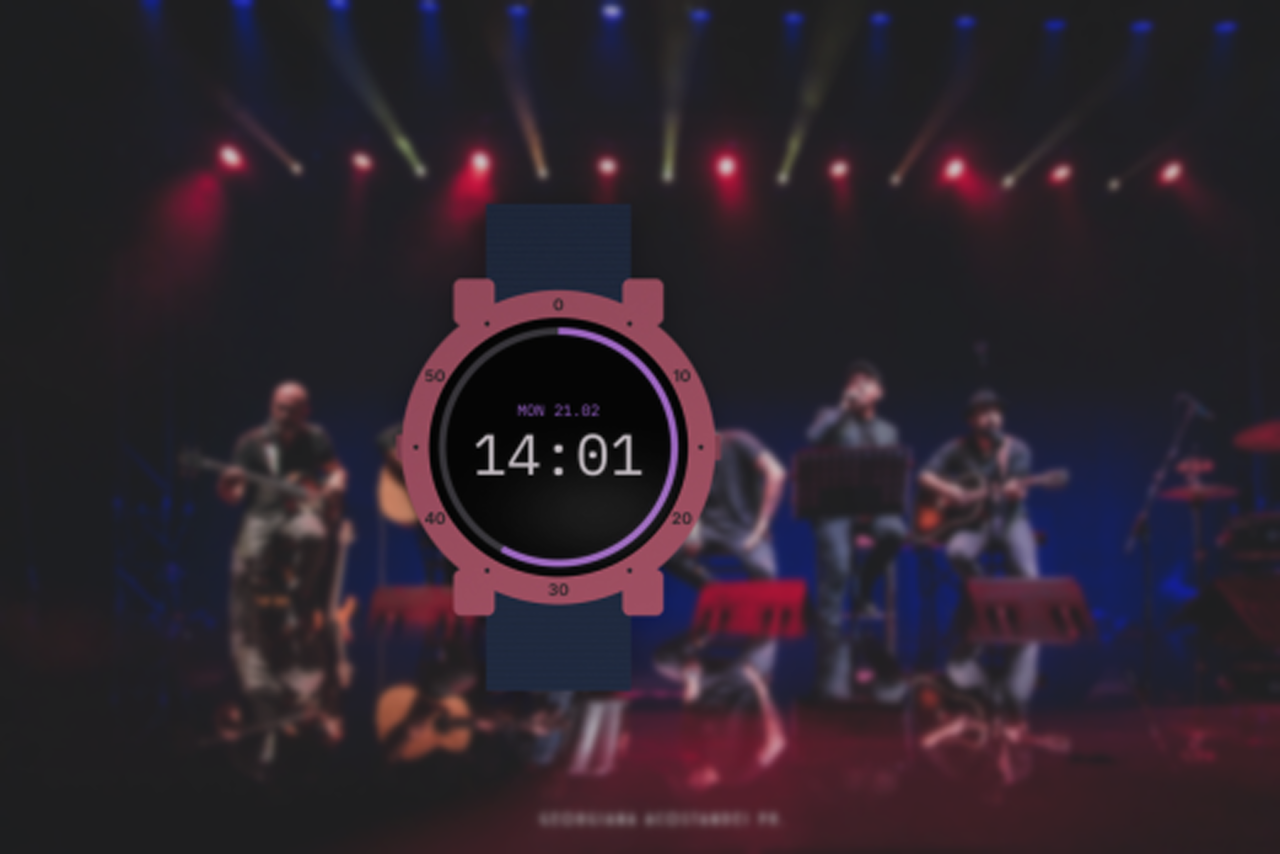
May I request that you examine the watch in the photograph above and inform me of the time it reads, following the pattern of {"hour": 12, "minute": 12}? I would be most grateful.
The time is {"hour": 14, "minute": 1}
